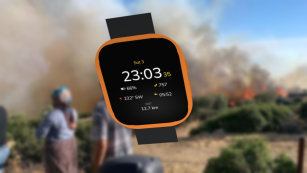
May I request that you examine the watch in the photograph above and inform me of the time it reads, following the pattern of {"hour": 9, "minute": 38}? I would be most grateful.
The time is {"hour": 23, "minute": 3}
